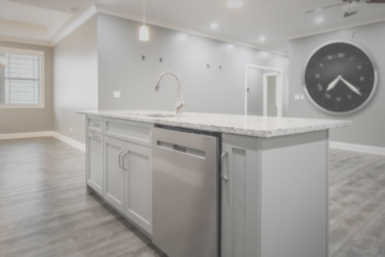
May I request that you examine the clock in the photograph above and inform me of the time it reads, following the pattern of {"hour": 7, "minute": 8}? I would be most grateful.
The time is {"hour": 7, "minute": 21}
